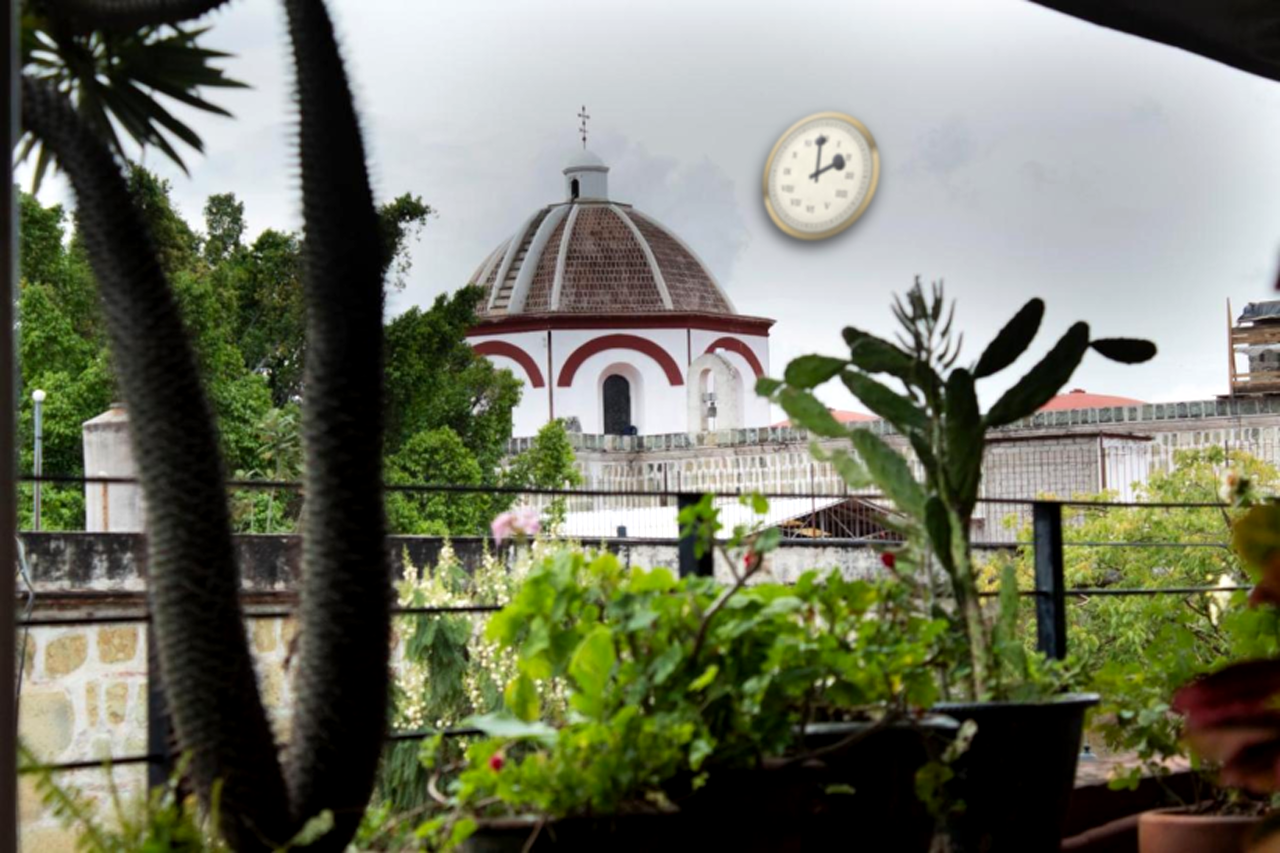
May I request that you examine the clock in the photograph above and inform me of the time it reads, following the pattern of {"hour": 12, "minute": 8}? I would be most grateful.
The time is {"hour": 1, "minute": 59}
